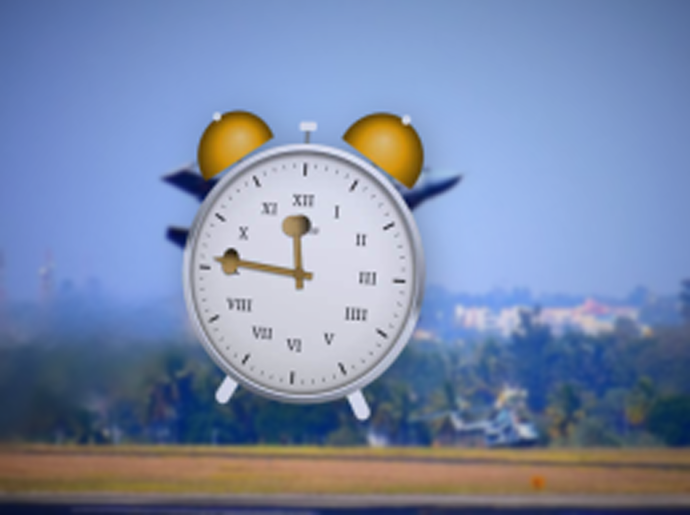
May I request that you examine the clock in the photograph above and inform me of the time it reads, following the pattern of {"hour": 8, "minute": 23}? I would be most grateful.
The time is {"hour": 11, "minute": 46}
